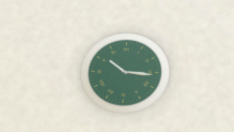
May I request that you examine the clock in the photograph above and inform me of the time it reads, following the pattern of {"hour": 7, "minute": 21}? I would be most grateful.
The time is {"hour": 10, "minute": 16}
